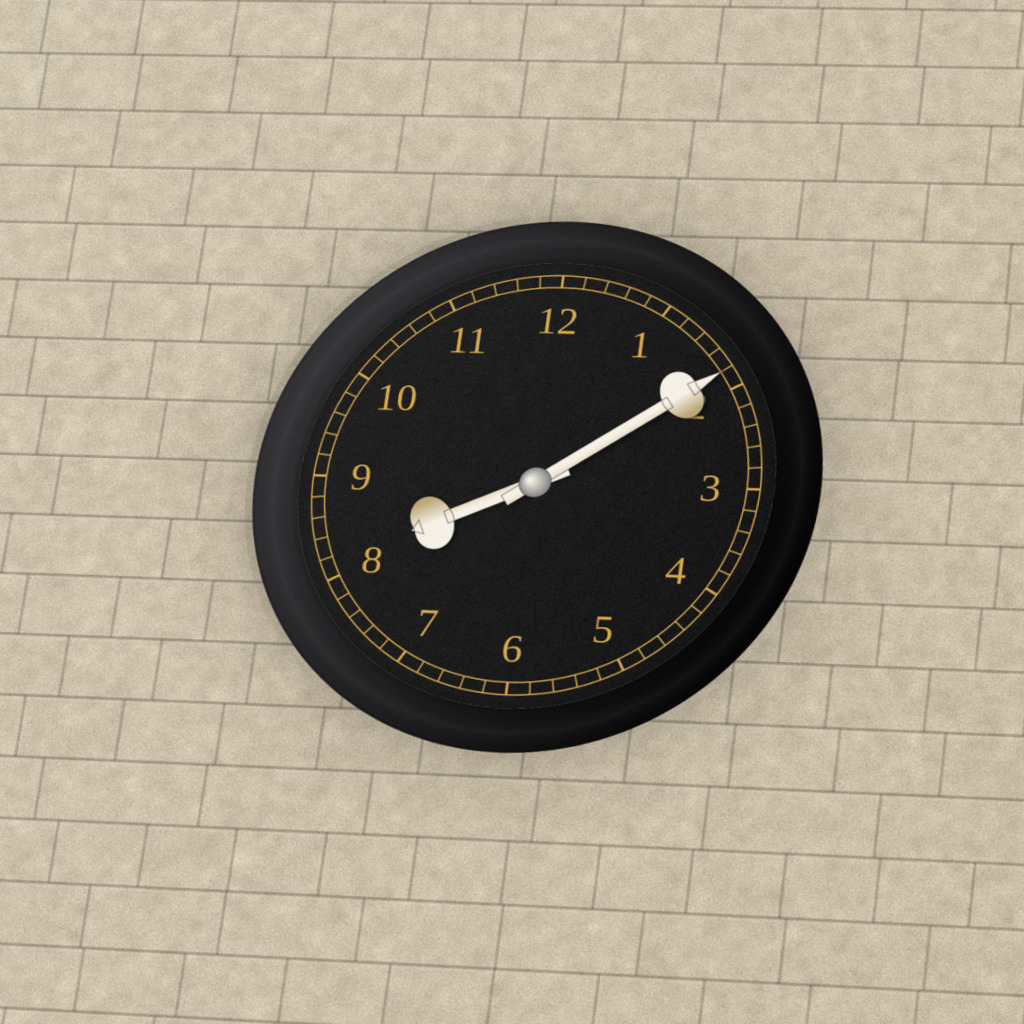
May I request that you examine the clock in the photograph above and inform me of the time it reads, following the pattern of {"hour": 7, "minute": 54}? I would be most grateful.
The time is {"hour": 8, "minute": 9}
